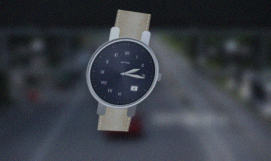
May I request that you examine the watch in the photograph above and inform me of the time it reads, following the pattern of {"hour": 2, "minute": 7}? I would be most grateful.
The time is {"hour": 2, "minute": 16}
